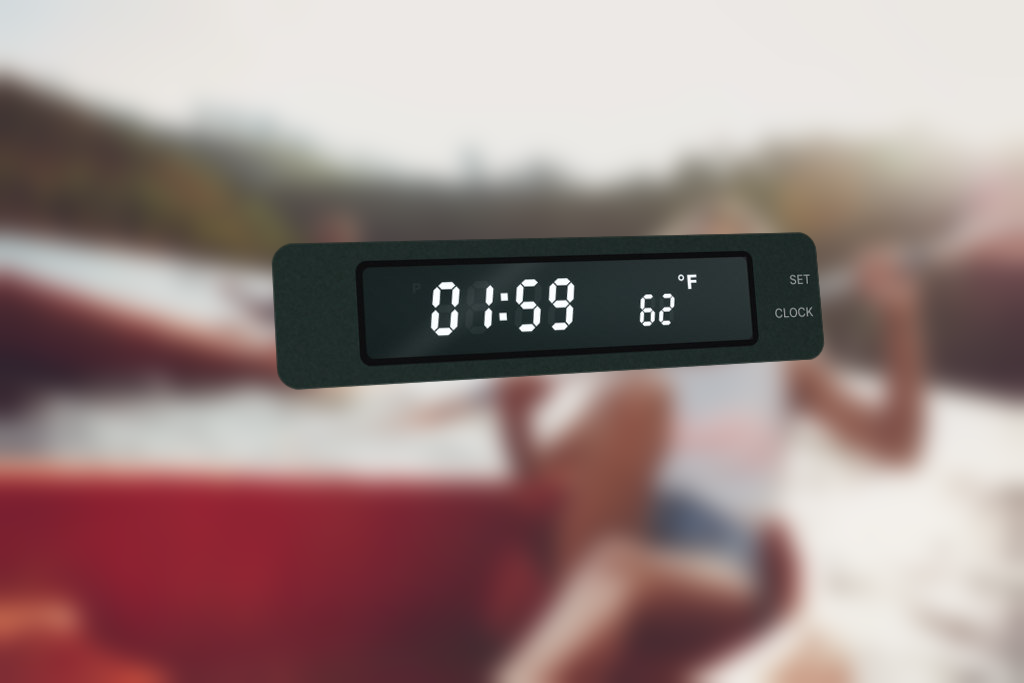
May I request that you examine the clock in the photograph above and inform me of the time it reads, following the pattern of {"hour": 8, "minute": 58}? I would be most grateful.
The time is {"hour": 1, "minute": 59}
